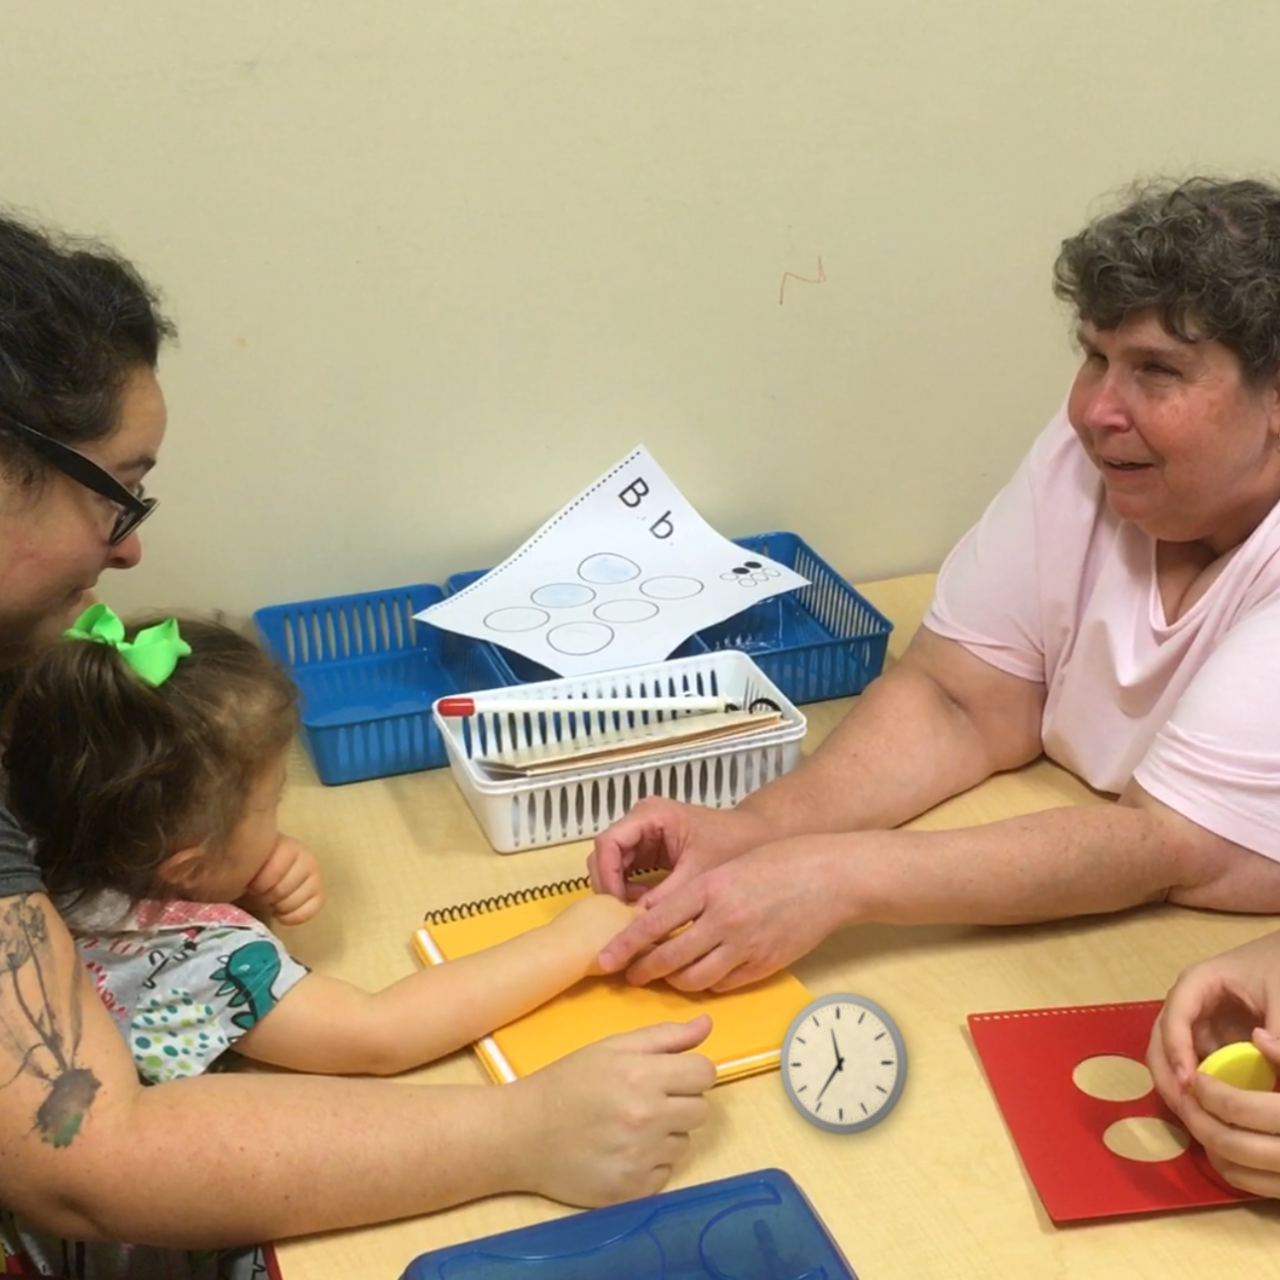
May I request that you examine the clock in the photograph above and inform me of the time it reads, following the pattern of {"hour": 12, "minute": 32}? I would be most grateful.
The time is {"hour": 11, "minute": 36}
